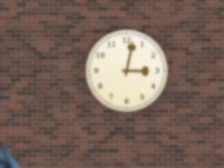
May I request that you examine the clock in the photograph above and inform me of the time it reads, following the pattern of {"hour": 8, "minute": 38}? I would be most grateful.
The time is {"hour": 3, "minute": 2}
